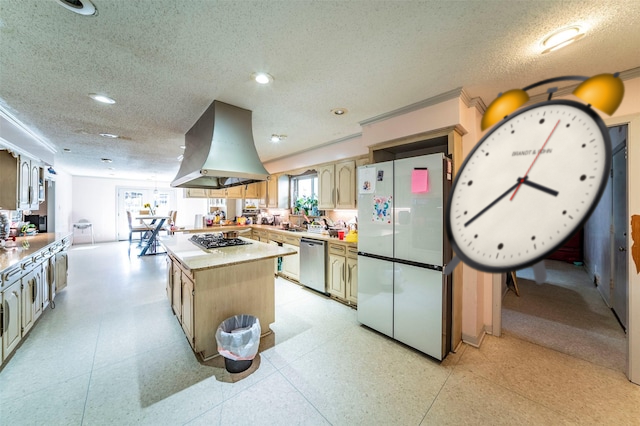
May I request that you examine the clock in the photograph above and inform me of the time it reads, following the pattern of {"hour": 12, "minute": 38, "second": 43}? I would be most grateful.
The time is {"hour": 3, "minute": 38, "second": 3}
